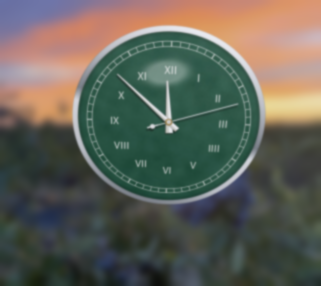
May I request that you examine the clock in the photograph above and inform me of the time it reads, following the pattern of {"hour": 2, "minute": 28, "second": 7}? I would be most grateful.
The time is {"hour": 11, "minute": 52, "second": 12}
